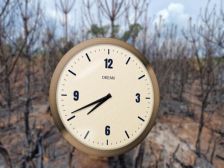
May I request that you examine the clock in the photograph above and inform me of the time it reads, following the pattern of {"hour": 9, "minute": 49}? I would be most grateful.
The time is {"hour": 7, "minute": 41}
